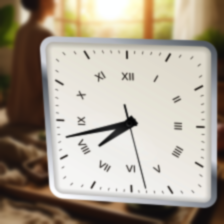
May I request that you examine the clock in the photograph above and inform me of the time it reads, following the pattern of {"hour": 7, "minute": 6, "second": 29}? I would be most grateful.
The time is {"hour": 7, "minute": 42, "second": 28}
